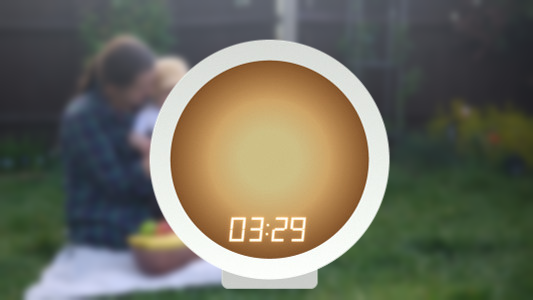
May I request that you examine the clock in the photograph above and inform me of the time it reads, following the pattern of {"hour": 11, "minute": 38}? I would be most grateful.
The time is {"hour": 3, "minute": 29}
